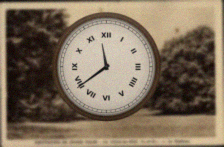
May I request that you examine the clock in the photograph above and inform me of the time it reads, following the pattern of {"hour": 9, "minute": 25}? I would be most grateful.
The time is {"hour": 11, "minute": 39}
